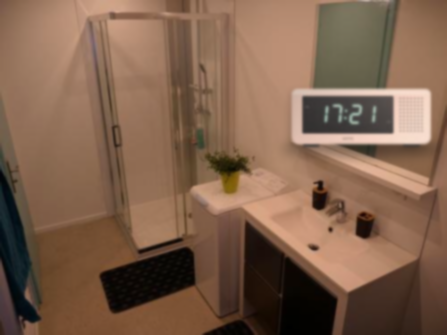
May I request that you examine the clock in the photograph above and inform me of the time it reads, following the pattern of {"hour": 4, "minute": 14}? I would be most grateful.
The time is {"hour": 17, "minute": 21}
